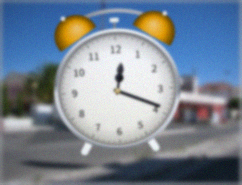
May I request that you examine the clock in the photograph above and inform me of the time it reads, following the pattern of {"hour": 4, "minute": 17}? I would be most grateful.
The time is {"hour": 12, "minute": 19}
